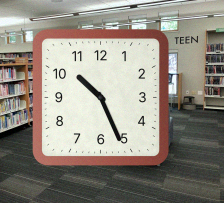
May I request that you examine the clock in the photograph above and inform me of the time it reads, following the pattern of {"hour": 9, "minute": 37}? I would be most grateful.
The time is {"hour": 10, "minute": 26}
